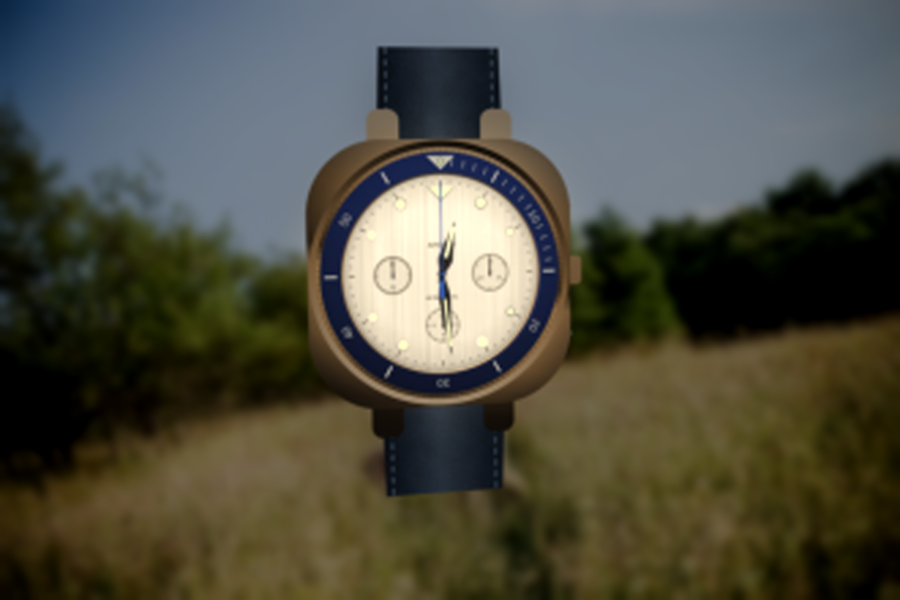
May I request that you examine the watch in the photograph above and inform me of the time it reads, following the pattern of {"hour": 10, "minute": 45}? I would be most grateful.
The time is {"hour": 12, "minute": 29}
